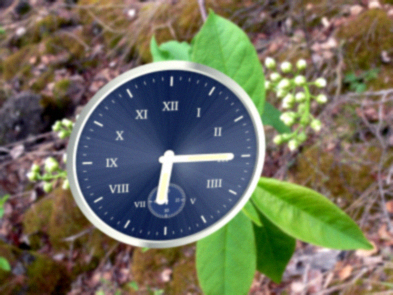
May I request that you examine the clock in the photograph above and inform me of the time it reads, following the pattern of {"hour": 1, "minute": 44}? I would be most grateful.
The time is {"hour": 6, "minute": 15}
